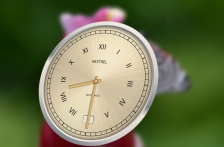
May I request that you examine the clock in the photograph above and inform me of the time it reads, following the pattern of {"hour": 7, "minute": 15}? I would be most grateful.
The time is {"hour": 8, "minute": 30}
